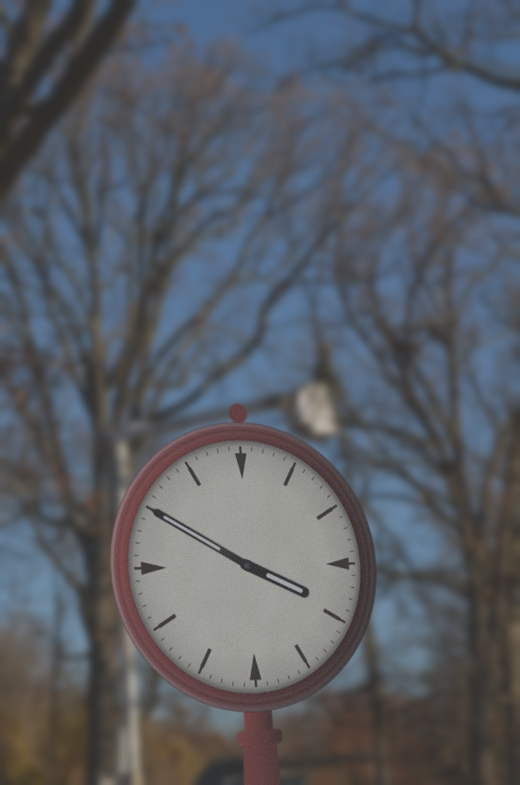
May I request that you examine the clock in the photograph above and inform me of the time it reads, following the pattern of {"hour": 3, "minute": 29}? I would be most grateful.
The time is {"hour": 3, "minute": 50}
